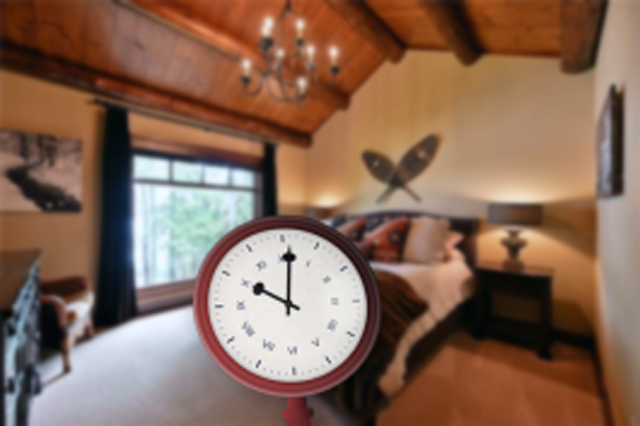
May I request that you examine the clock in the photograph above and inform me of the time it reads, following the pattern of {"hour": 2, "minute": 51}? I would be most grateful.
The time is {"hour": 10, "minute": 1}
